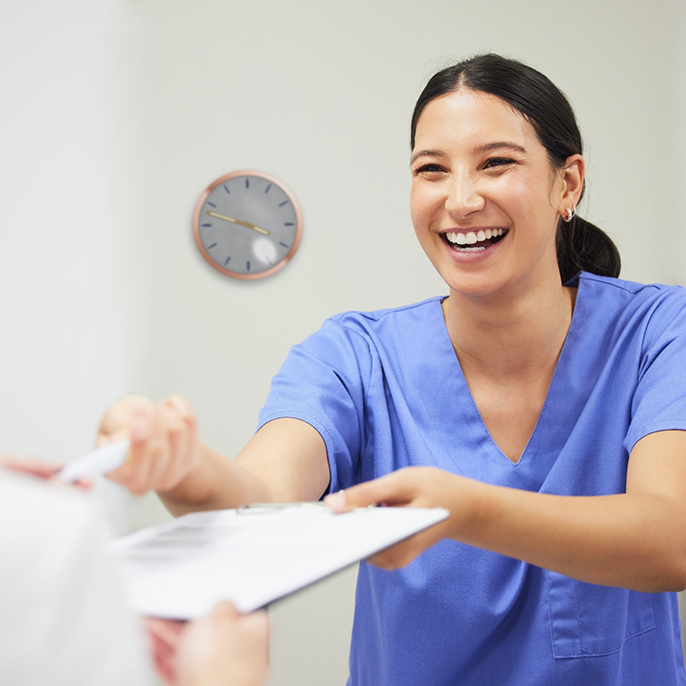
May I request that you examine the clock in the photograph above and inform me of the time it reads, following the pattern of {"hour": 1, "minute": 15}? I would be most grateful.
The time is {"hour": 3, "minute": 48}
